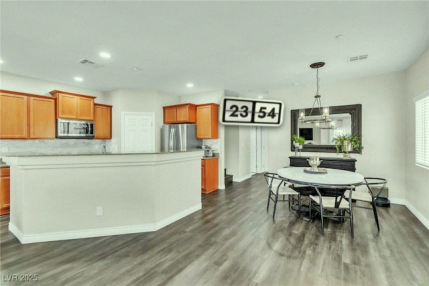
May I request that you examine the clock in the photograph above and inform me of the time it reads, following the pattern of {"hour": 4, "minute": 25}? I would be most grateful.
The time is {"hour": 23, "minute": 54}
